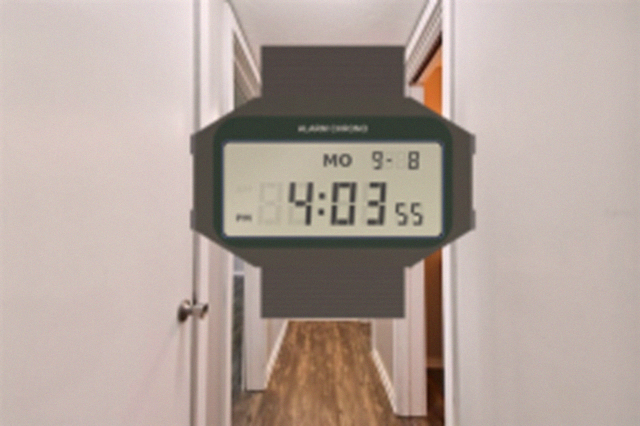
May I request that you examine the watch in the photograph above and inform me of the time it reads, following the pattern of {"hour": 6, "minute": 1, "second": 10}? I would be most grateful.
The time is {"hour": 4, "minute": 3, "second": 55}
